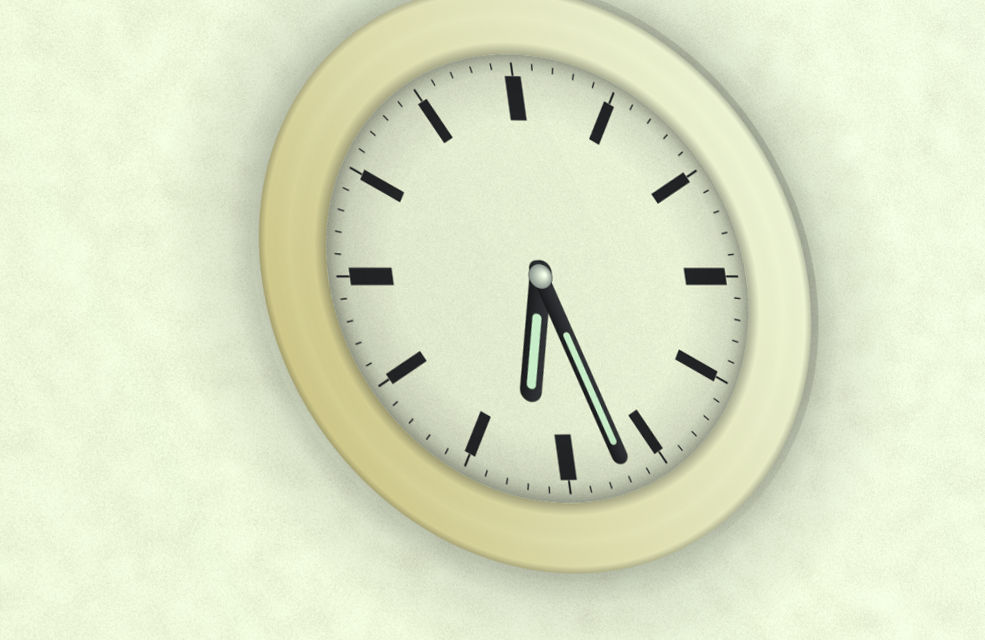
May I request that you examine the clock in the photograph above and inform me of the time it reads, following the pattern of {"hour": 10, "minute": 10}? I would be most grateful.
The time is {"hour": 6, "minute": 27}
